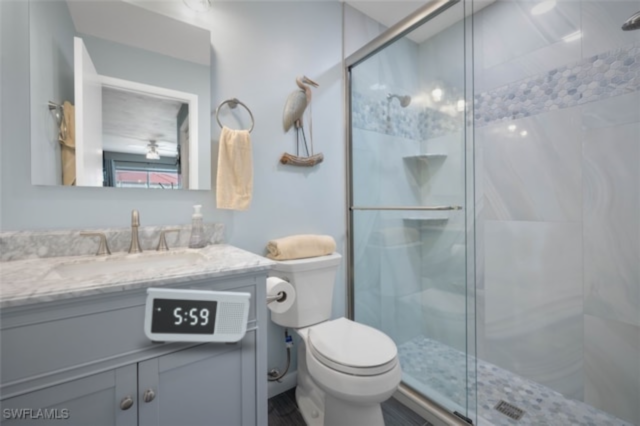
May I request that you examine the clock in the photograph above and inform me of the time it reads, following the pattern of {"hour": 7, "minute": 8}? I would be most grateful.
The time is {"hour": 5, "minute": 59}
